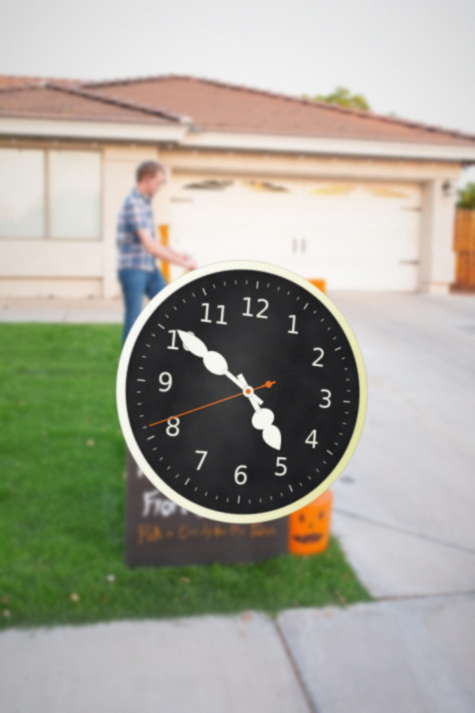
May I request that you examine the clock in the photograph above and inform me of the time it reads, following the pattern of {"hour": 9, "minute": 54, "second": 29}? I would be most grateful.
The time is {"hour": 4, "minute": 50, "second": 41}
